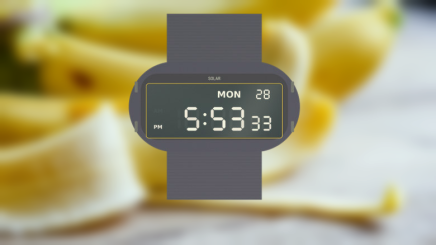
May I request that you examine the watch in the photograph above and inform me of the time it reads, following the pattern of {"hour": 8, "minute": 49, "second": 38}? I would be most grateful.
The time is {"hour": 5, "minute": 53, "second": 33}
